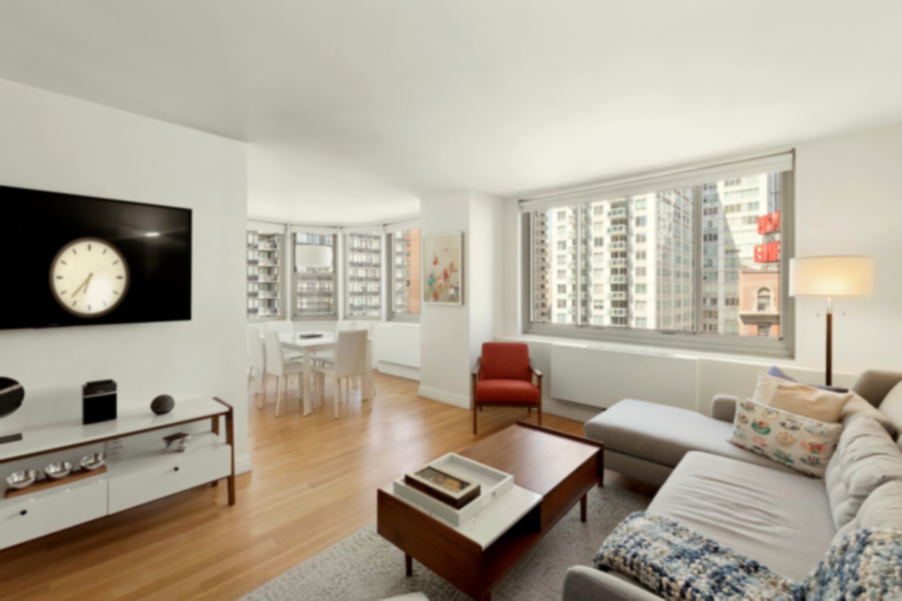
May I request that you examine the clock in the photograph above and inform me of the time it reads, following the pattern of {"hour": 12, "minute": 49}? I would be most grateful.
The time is {"hour": 6, "minute": 37}
